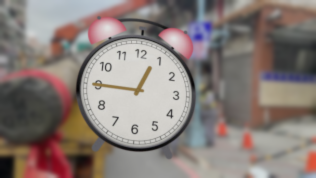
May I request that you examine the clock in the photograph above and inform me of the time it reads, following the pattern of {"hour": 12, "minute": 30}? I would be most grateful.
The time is {"hour": 12, "minute": 45}
